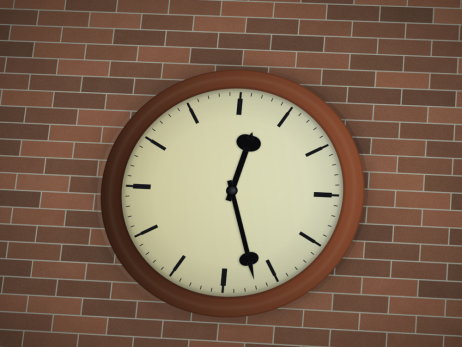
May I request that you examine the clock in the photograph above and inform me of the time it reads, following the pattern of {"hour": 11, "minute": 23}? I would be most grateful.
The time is {"hour": 12, "minute": 27}
